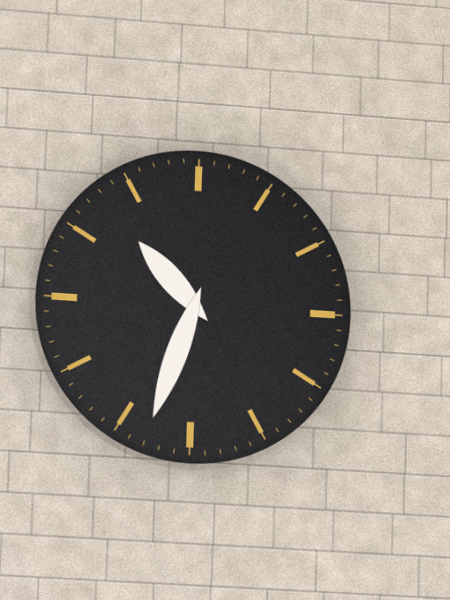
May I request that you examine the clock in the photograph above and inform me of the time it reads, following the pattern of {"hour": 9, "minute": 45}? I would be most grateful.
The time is {"hour": 10, "minute": 33}
